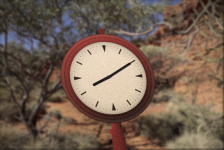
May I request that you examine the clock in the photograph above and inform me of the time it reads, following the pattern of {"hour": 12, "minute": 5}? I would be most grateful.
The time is {"hour": 8, "minute": 10}
